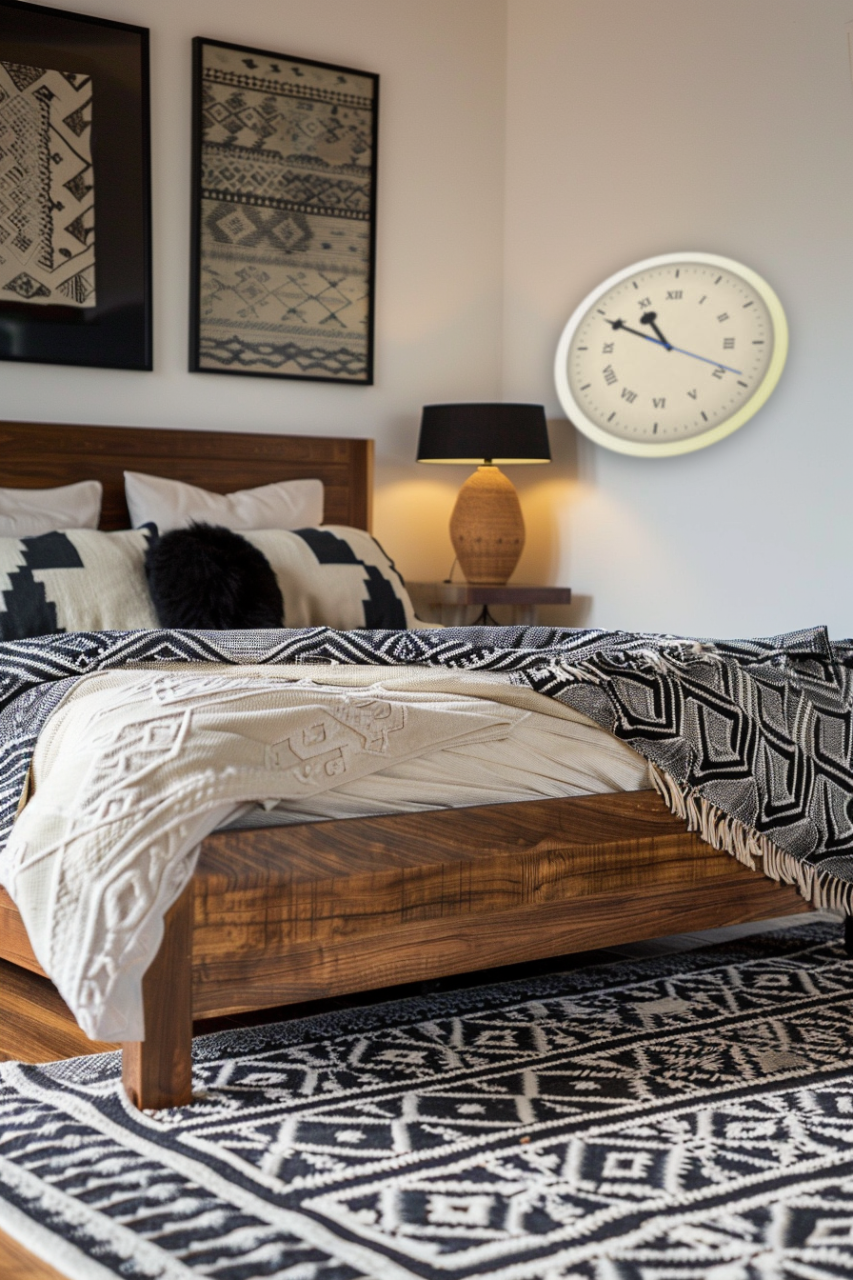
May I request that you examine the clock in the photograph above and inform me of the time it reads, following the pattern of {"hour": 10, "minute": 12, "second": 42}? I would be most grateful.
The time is {"hour": 10, "minute": 49, "second": 19}
